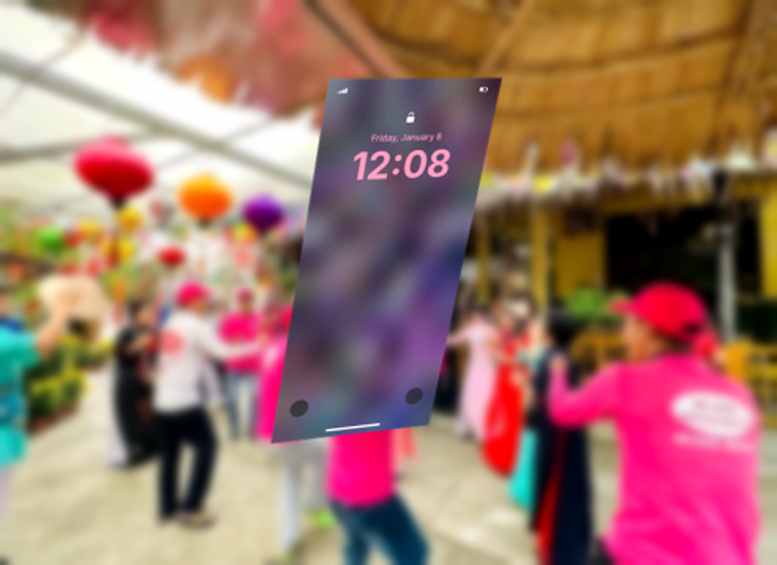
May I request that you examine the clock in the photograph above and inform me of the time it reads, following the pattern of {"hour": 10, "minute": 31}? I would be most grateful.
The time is {"hour": 12, "minute": 8}
